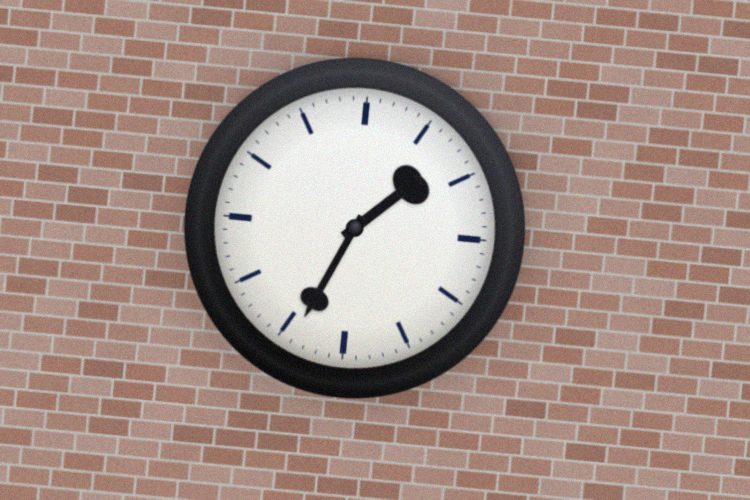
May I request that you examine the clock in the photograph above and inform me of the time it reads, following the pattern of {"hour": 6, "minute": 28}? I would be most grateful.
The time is {"hour": 1, "minute": 34}
